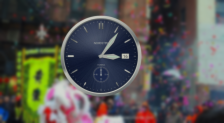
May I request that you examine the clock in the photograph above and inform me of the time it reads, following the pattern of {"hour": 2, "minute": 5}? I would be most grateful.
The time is {"hour": 3, "minute": 6}
